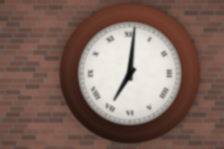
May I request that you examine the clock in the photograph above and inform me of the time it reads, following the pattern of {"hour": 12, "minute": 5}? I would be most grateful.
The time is {"hour": 7, "minute": 1}
